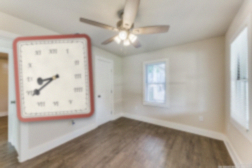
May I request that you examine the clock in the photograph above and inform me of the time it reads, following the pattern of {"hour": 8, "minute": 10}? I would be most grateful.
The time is {"hour": 8, "minute": 39}
